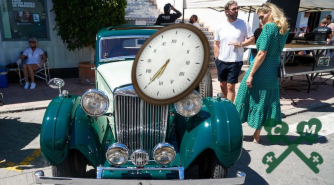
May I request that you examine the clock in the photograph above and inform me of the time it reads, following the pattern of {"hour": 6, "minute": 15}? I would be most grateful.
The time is {"hour": 6, "minute": 35}
